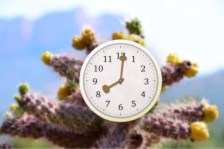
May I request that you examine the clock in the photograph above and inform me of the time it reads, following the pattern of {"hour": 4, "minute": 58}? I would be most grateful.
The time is {"hour": 8, "minute": 1}
